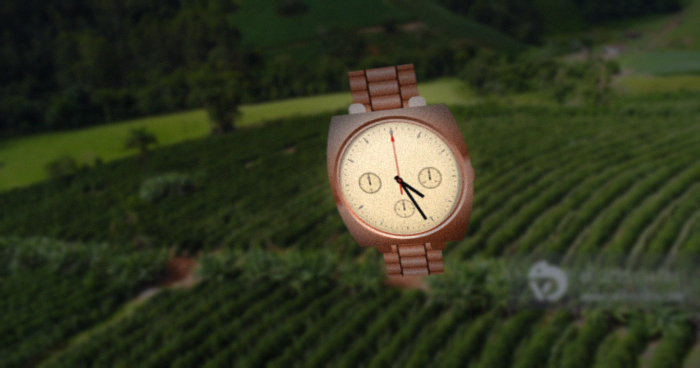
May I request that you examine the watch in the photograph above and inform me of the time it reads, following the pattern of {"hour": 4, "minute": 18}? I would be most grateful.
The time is {"hour": 4, "minute": 26}
